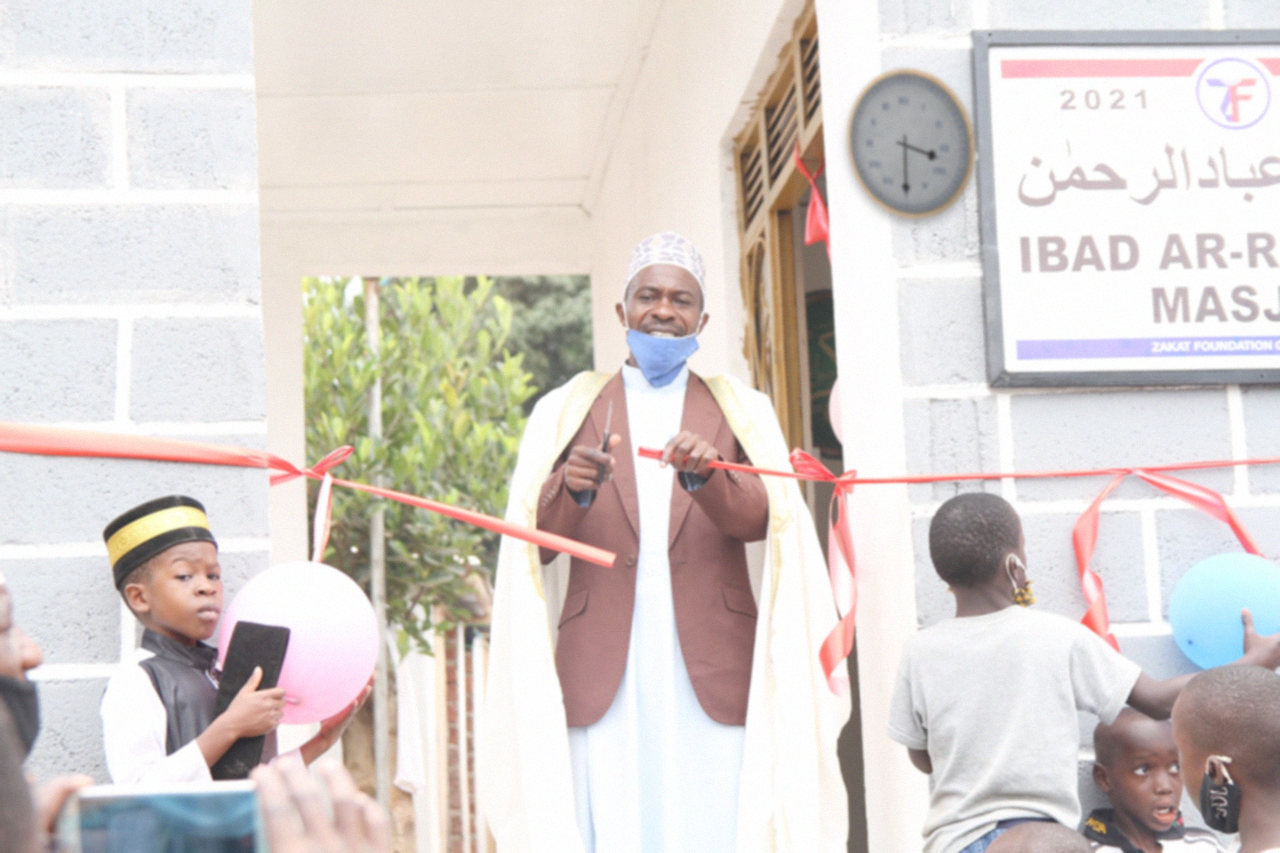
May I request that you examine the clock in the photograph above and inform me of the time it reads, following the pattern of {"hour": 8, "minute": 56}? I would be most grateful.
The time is {"hour": 3, "minute": 30}
